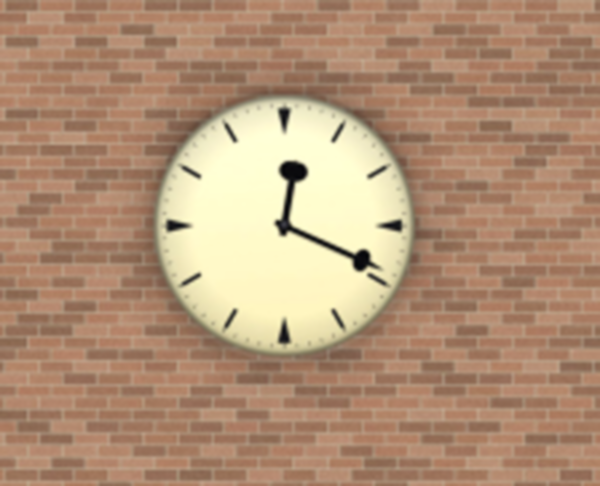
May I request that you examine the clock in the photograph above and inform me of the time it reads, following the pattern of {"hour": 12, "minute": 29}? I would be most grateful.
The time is {"hour": 12, "minute": 19}
